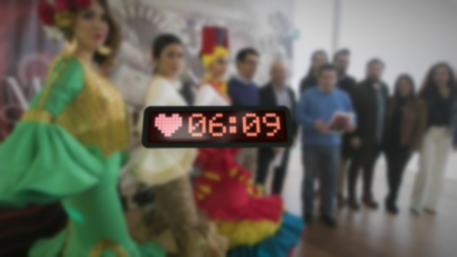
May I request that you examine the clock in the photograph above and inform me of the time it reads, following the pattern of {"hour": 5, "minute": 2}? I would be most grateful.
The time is {"hour": 6, "minute": 9}
